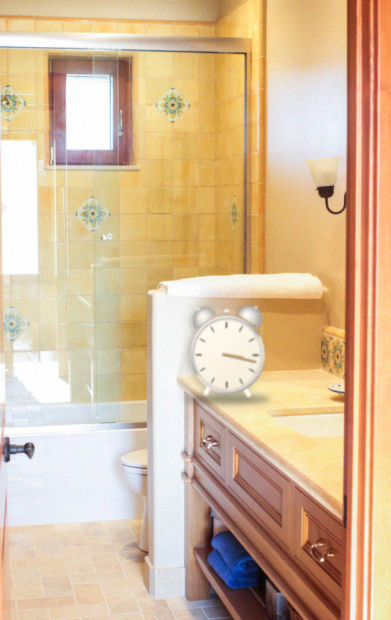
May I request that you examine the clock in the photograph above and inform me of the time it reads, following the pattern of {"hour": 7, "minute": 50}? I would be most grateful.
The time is {"hour": 3, "minute": 17}
